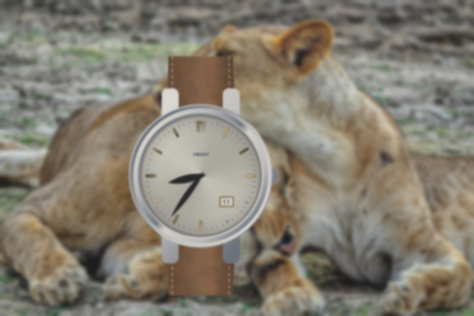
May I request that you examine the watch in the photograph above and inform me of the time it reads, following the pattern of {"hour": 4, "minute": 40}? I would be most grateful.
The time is {"hour": 8, "minute": 36}
